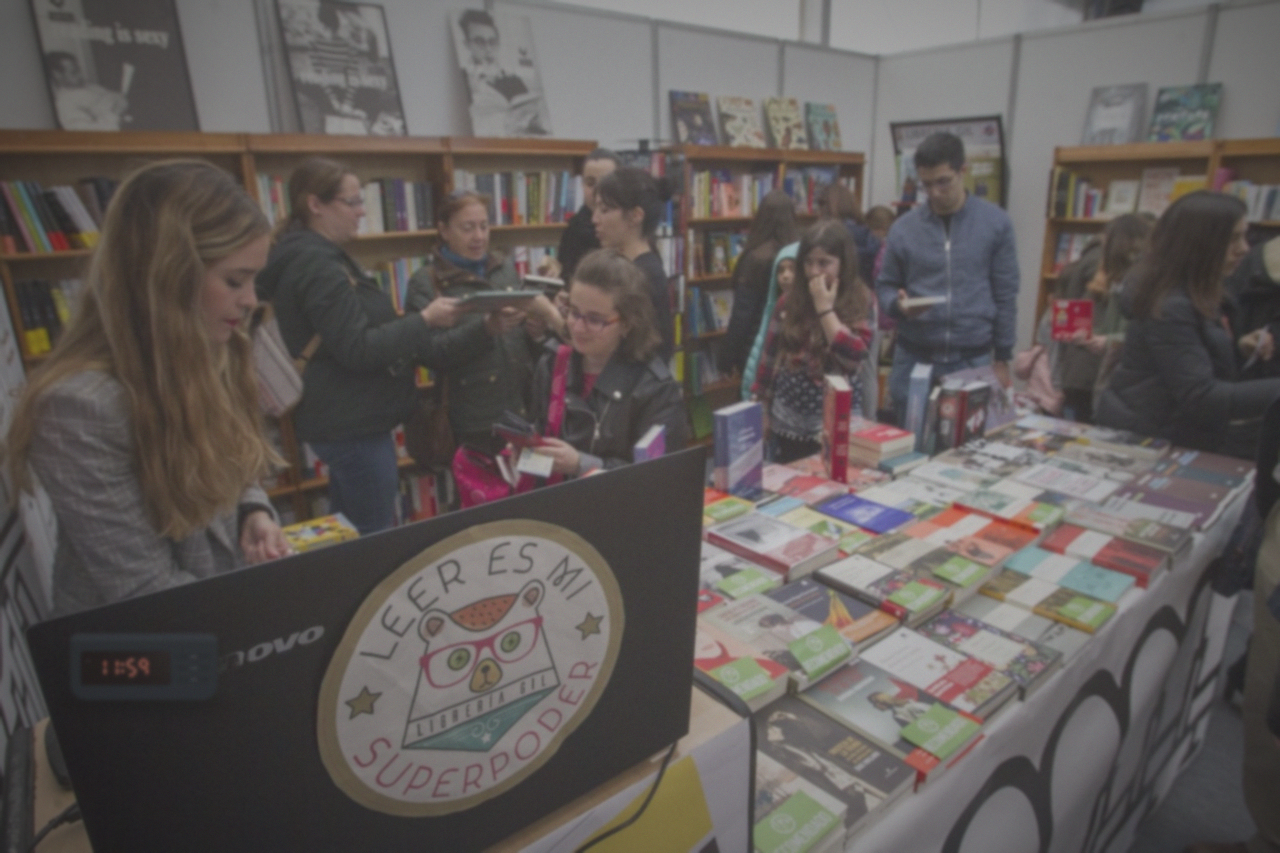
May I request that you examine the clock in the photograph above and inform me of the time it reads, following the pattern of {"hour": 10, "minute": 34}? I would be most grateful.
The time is {"hour": 11, "minute": 59}
